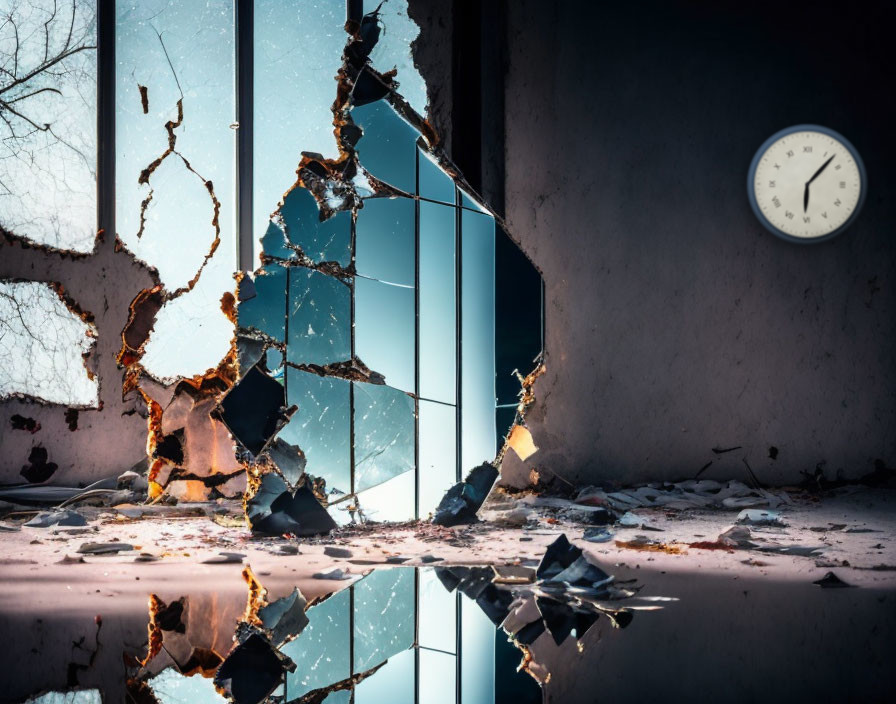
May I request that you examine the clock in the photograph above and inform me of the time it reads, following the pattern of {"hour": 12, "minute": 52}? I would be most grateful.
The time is {"hour": 6, "minute": 7}
